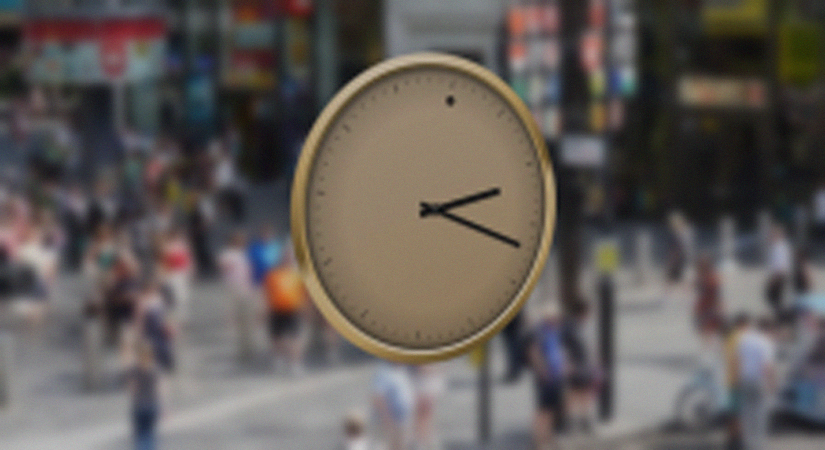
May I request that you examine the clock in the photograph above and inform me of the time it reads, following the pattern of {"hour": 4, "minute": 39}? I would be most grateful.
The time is {"hour": 2, "minute": 17}
